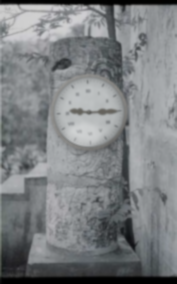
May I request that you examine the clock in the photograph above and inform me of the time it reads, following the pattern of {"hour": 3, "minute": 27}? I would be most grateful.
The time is {"hour": 9, "minute": 15}
